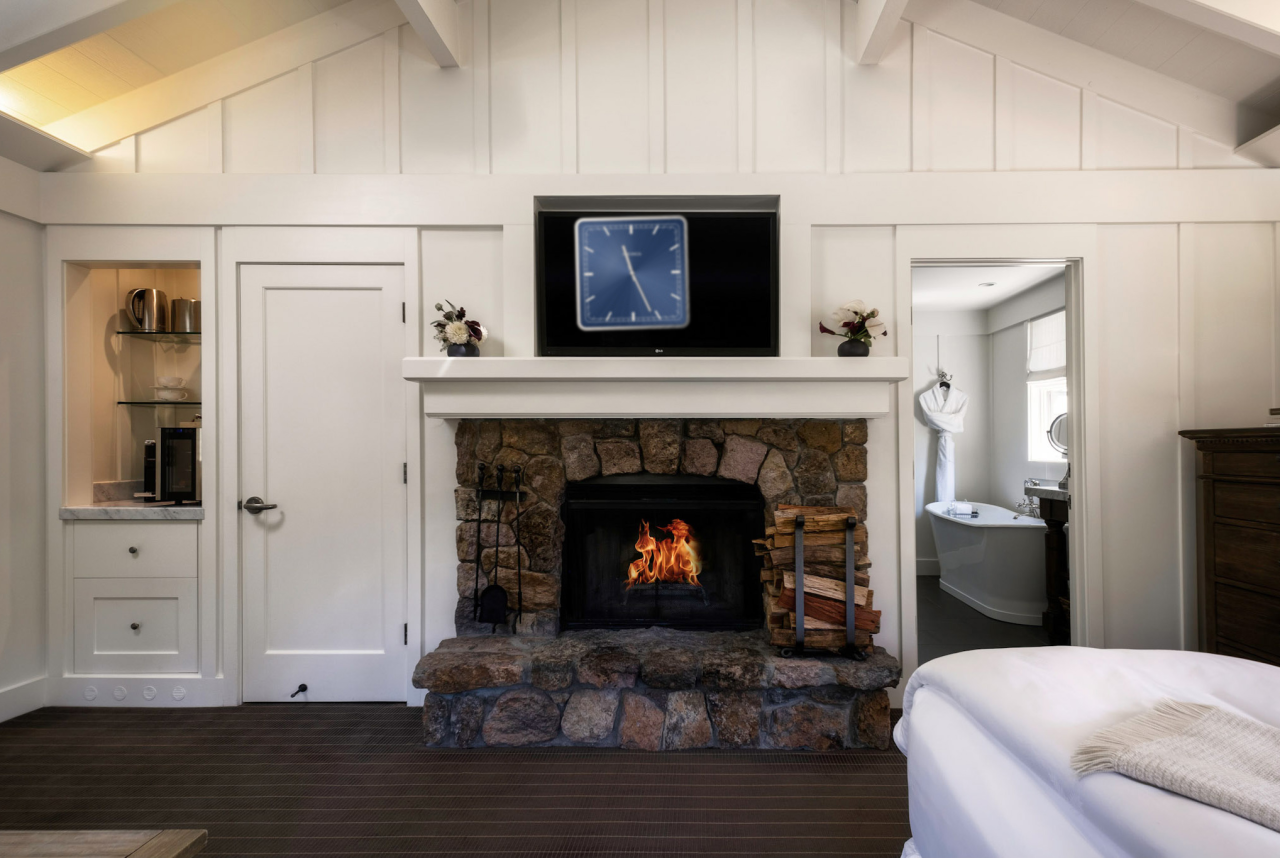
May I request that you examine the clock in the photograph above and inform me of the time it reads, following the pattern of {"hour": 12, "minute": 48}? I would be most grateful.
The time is {"hour": 11, "minute": 26}
